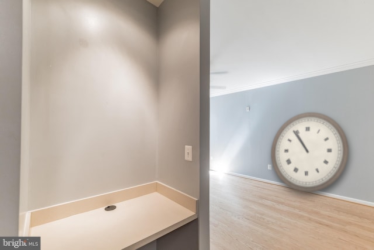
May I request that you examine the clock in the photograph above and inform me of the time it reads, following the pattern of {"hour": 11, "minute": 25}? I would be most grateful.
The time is {"hour": 10, "minute": 54}
